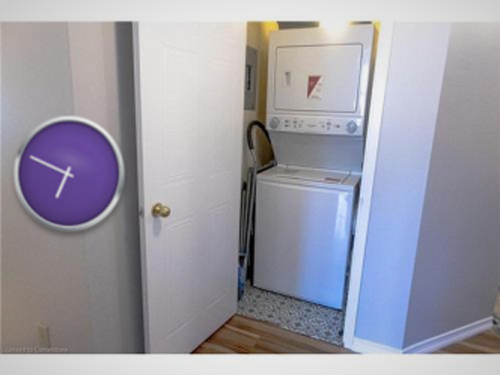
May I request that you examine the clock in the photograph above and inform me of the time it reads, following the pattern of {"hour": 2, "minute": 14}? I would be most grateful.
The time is {"hour": 6, "minute": 49}
